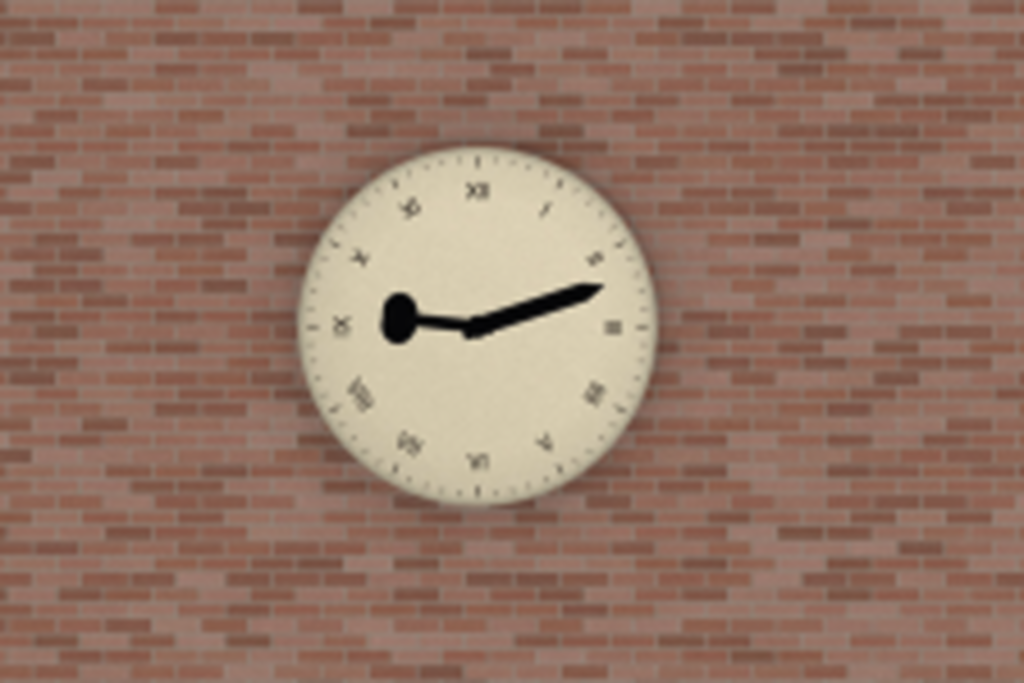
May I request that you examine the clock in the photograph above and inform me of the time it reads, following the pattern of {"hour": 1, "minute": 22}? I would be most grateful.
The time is {"hour": 9, "minute": 12}
